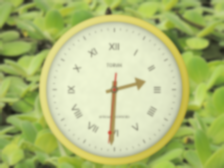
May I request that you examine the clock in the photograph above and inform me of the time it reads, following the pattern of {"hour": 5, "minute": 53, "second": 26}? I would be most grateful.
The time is {"hour": 2, "minute": 30, "second": 31}
